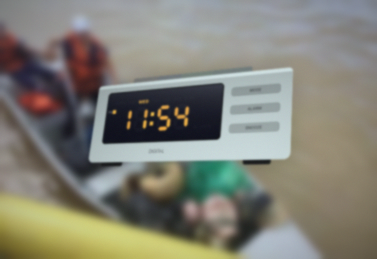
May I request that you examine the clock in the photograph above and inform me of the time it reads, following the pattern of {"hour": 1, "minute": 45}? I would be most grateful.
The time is {"hour": 11, "minute": 54}
